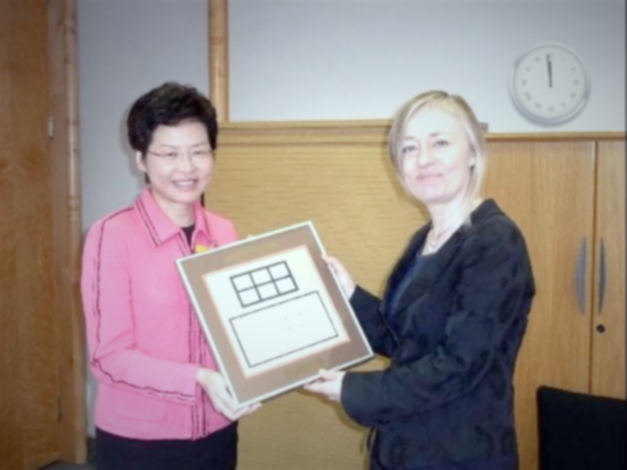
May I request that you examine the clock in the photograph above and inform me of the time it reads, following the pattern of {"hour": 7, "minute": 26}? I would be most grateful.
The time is {"hour": 11, "minute": 59}
